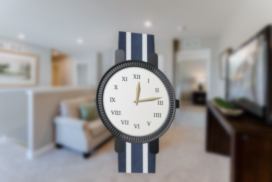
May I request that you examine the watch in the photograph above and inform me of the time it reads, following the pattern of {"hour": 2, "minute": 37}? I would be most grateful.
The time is {"hour": 12, "minute": 13}
